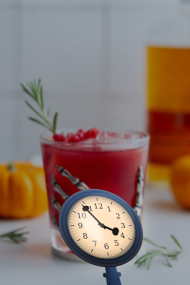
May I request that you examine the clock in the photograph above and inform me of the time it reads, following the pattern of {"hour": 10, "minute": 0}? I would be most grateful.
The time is {"hour": 3, "minute": 54}
